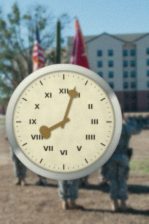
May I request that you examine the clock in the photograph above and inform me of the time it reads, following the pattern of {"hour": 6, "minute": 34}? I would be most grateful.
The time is {"hour": 8, "minute": 3}
